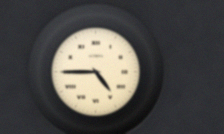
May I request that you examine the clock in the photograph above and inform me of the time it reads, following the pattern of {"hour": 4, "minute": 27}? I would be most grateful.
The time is {"hour": 4, "minute": 45}
